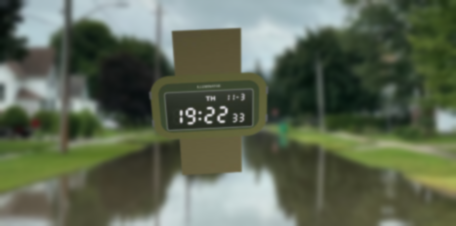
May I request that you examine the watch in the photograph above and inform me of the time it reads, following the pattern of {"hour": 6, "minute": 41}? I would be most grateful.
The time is {"hour": 19, "minute": 22}
